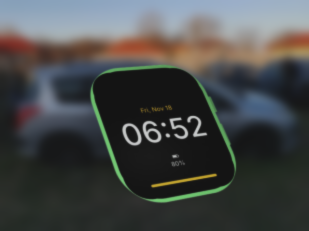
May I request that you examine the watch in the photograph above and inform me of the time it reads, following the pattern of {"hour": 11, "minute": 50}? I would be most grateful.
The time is {"hour": 6, "minute": 52}
